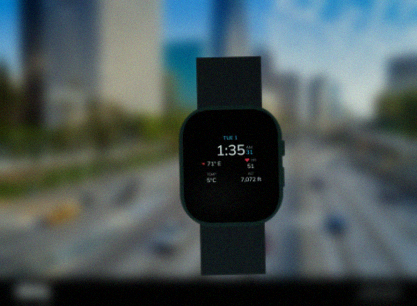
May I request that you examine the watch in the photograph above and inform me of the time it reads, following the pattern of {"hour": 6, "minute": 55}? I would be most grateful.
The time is {"hour": 1, "minute": 35}
